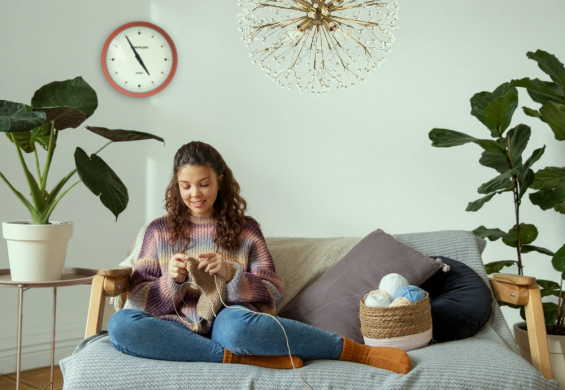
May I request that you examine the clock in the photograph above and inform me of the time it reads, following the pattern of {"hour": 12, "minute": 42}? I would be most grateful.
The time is {"hour": 4, "minute": 55}
